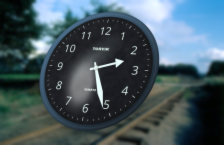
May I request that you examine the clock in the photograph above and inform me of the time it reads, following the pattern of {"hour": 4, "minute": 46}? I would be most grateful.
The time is {"hour": 2, "minute": 26}
